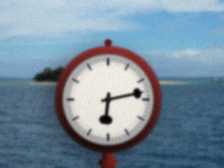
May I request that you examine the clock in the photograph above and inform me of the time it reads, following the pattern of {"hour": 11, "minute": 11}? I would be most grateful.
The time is {"hour": 6, "minute": 13}
